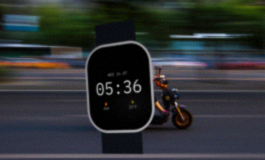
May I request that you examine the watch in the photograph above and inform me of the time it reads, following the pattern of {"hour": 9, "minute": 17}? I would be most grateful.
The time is {"hour": 5, "minute": 36}
